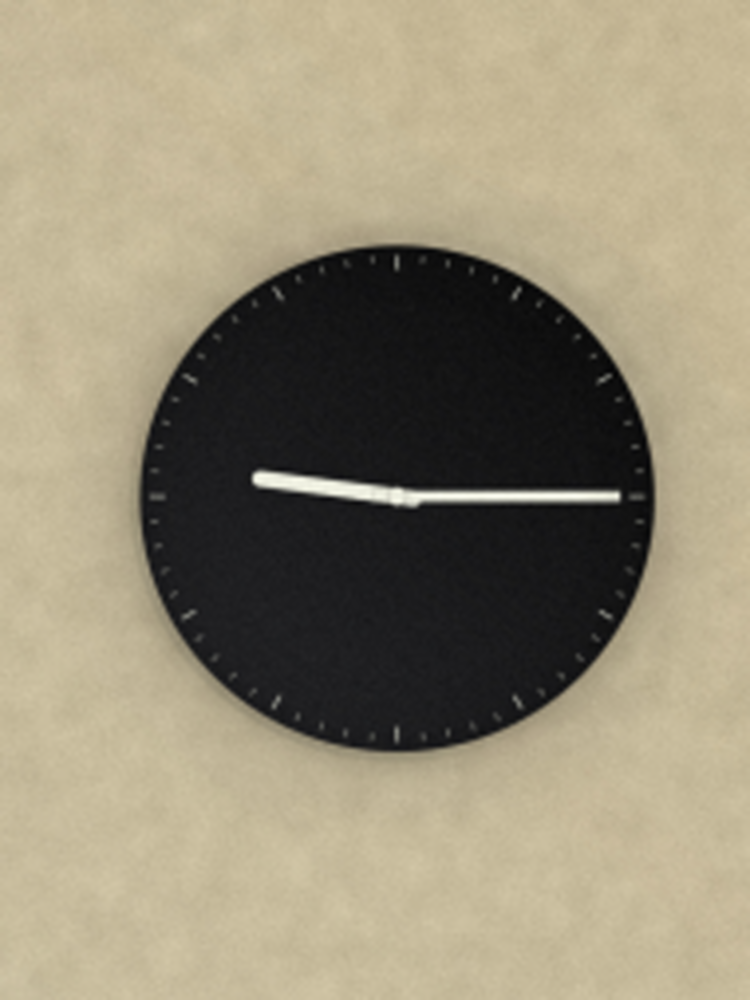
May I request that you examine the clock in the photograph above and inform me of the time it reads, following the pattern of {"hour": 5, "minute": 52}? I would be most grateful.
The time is {"hour": 9, "minute": 15}
